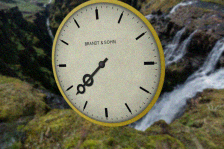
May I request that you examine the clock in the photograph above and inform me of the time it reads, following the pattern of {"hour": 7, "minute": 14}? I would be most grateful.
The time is {"hour": 7, "minute": 38}
